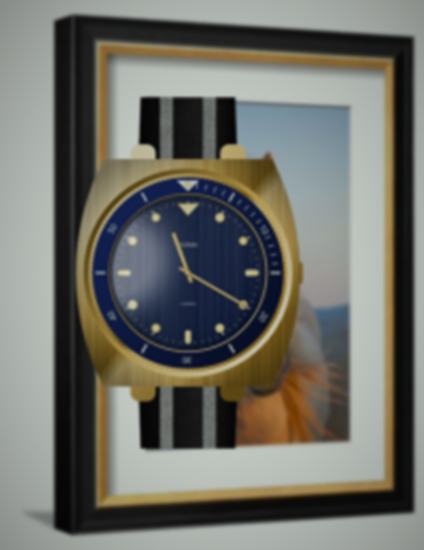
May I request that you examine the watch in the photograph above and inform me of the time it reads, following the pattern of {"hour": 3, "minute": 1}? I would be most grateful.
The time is {"hour": 11, "minute": 20}
